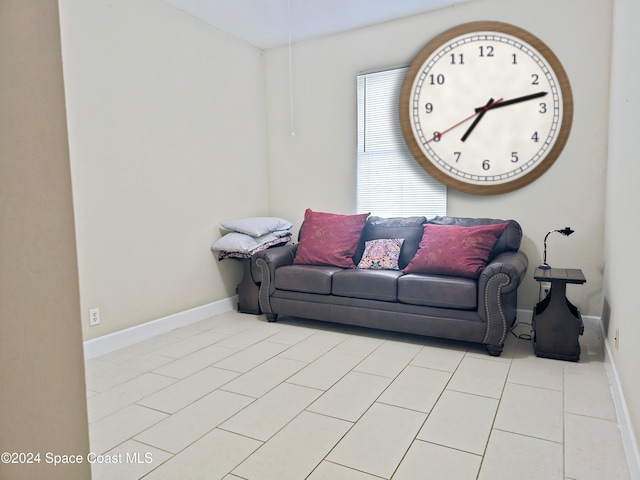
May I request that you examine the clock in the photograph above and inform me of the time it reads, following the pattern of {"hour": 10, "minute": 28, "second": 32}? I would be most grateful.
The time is {"hour": 7, "minute": 12, "second": 40}
